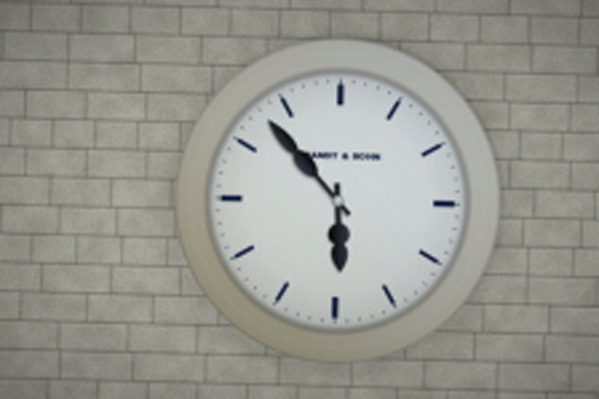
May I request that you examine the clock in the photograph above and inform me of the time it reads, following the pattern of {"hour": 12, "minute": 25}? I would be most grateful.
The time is {"hour": 5, "minute": 53}
